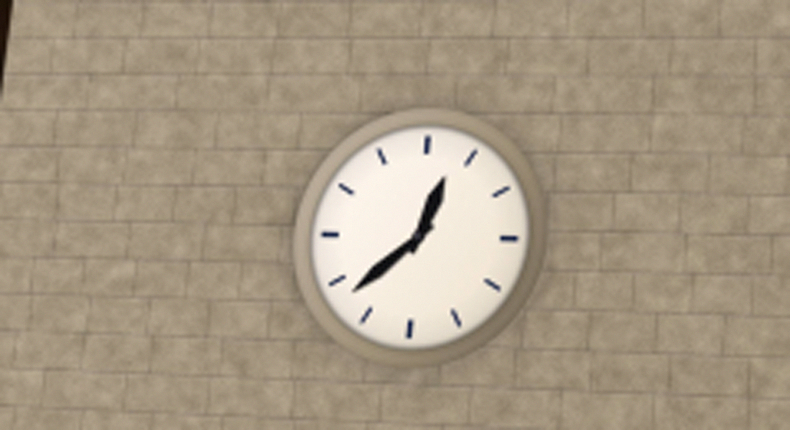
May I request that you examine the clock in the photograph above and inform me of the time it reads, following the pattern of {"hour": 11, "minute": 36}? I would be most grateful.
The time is {"hour": 12, "minute": 38}
